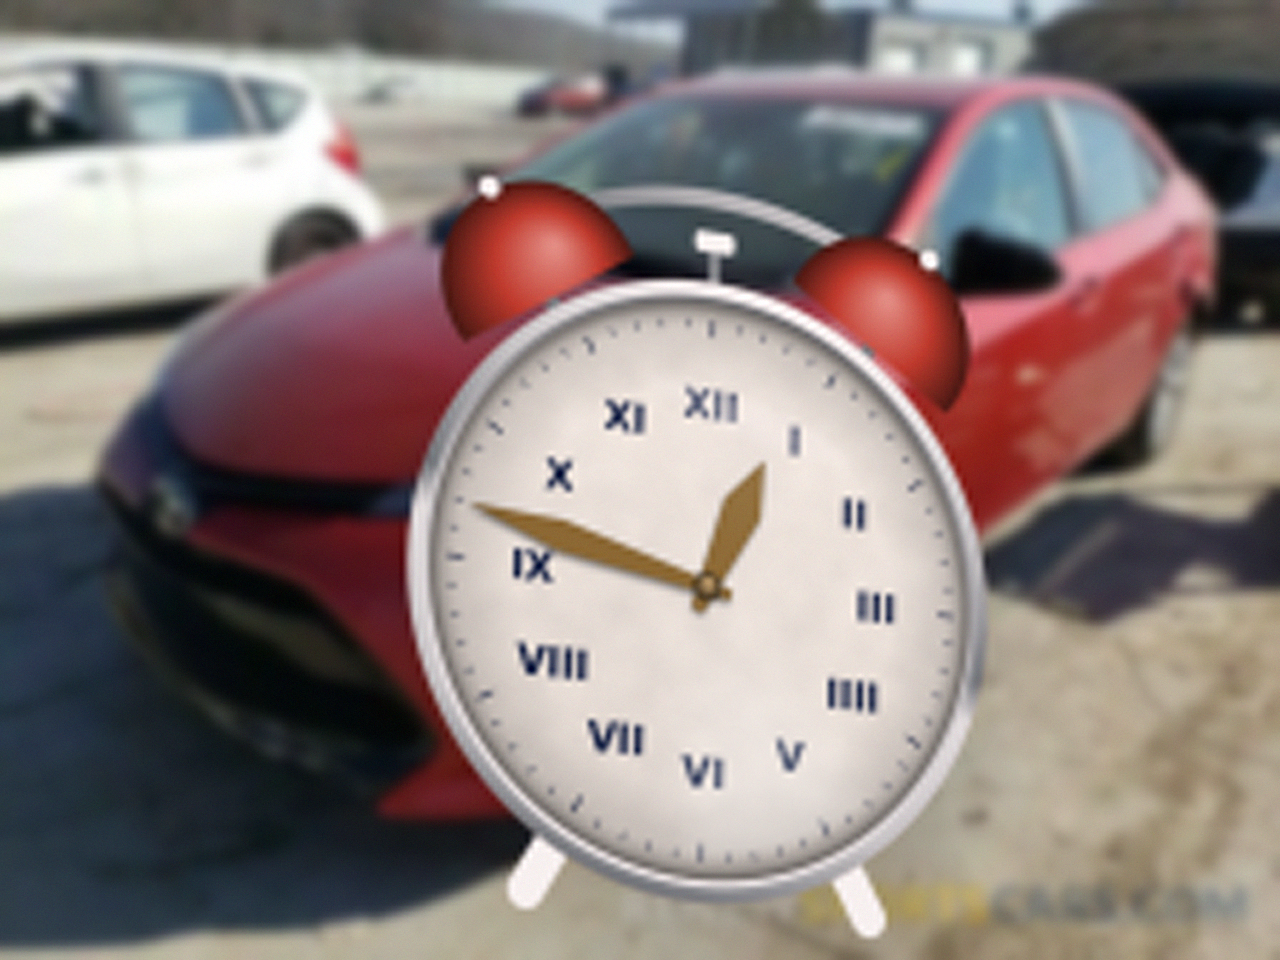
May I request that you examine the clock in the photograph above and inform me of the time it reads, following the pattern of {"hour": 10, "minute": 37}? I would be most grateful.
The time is {"hour": 12, "minute": 47}
